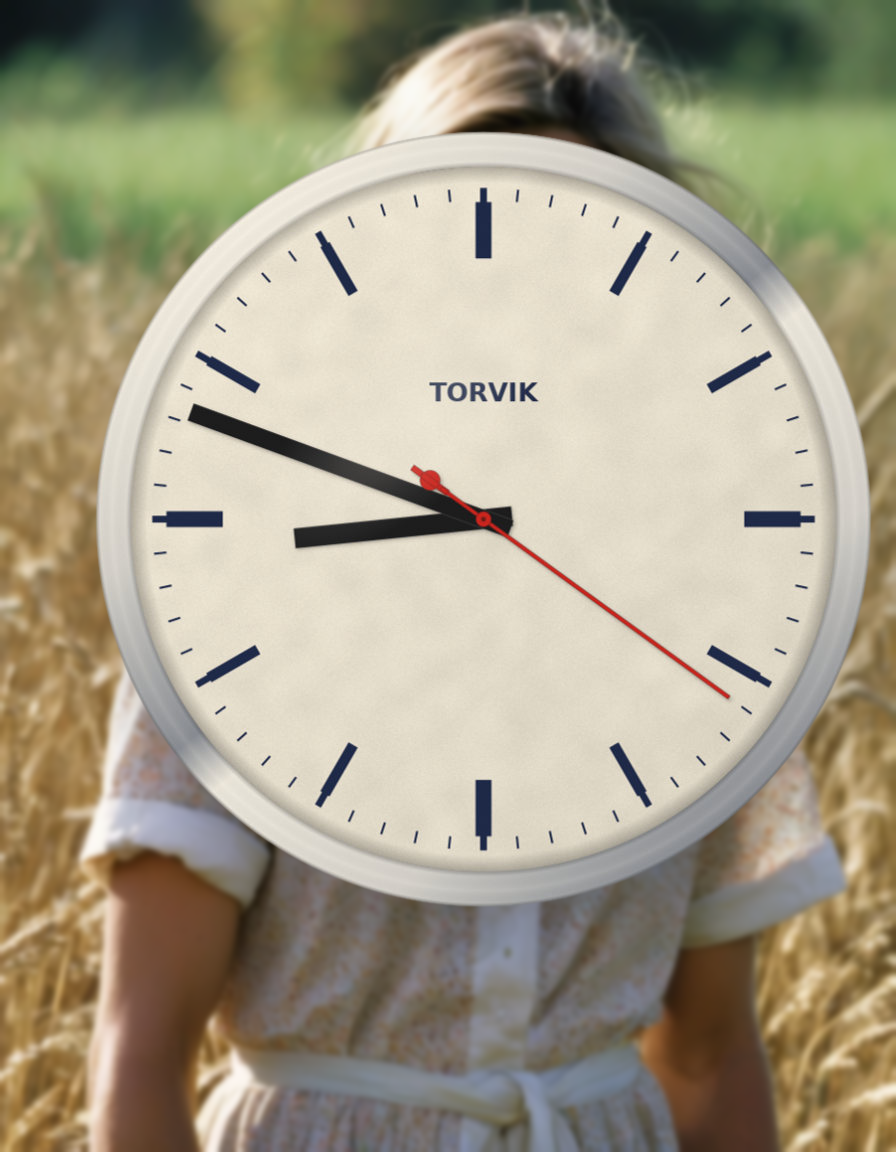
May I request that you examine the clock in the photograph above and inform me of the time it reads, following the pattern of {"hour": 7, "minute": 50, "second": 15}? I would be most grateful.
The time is {"hour": 8, "minute": 48, "second": 21}
